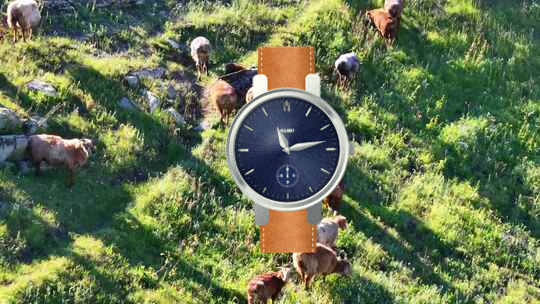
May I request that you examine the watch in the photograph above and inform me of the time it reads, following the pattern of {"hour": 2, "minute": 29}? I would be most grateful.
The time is {"hour": 11, "minute": 13}
